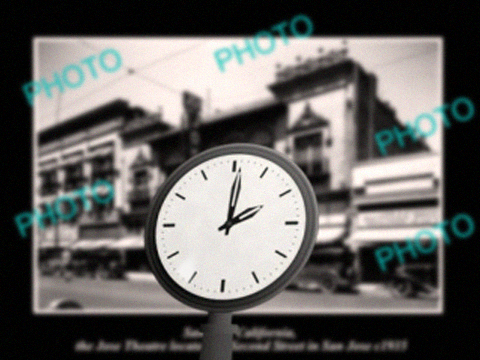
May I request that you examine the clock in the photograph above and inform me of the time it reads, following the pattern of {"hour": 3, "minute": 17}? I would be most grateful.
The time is {"hour": 2, "minute": 1}
